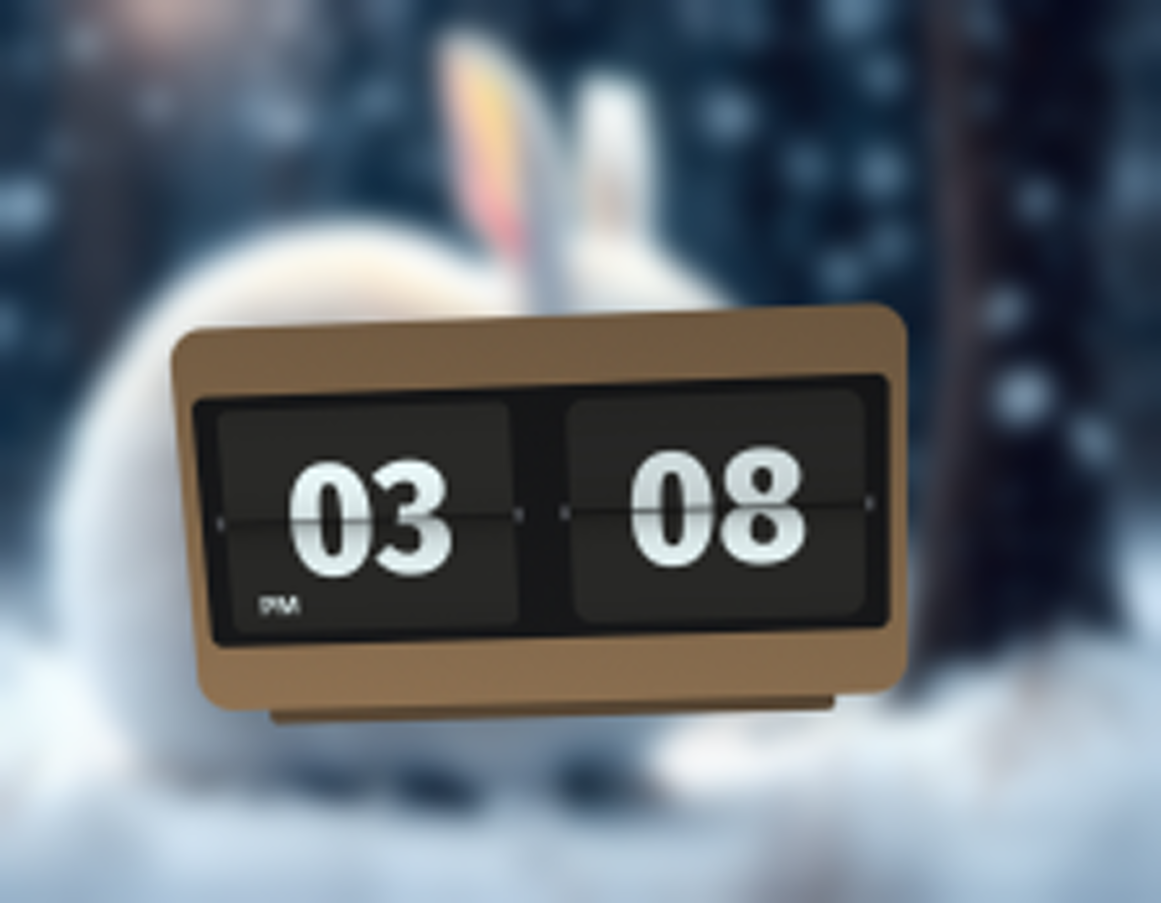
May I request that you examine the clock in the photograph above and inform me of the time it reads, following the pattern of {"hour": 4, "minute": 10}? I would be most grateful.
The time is {"hour": 3, "minute": 8}
